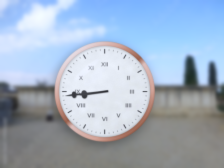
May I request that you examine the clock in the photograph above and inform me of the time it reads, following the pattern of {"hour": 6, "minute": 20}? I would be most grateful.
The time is {"hour": 8, "minute": 44}
